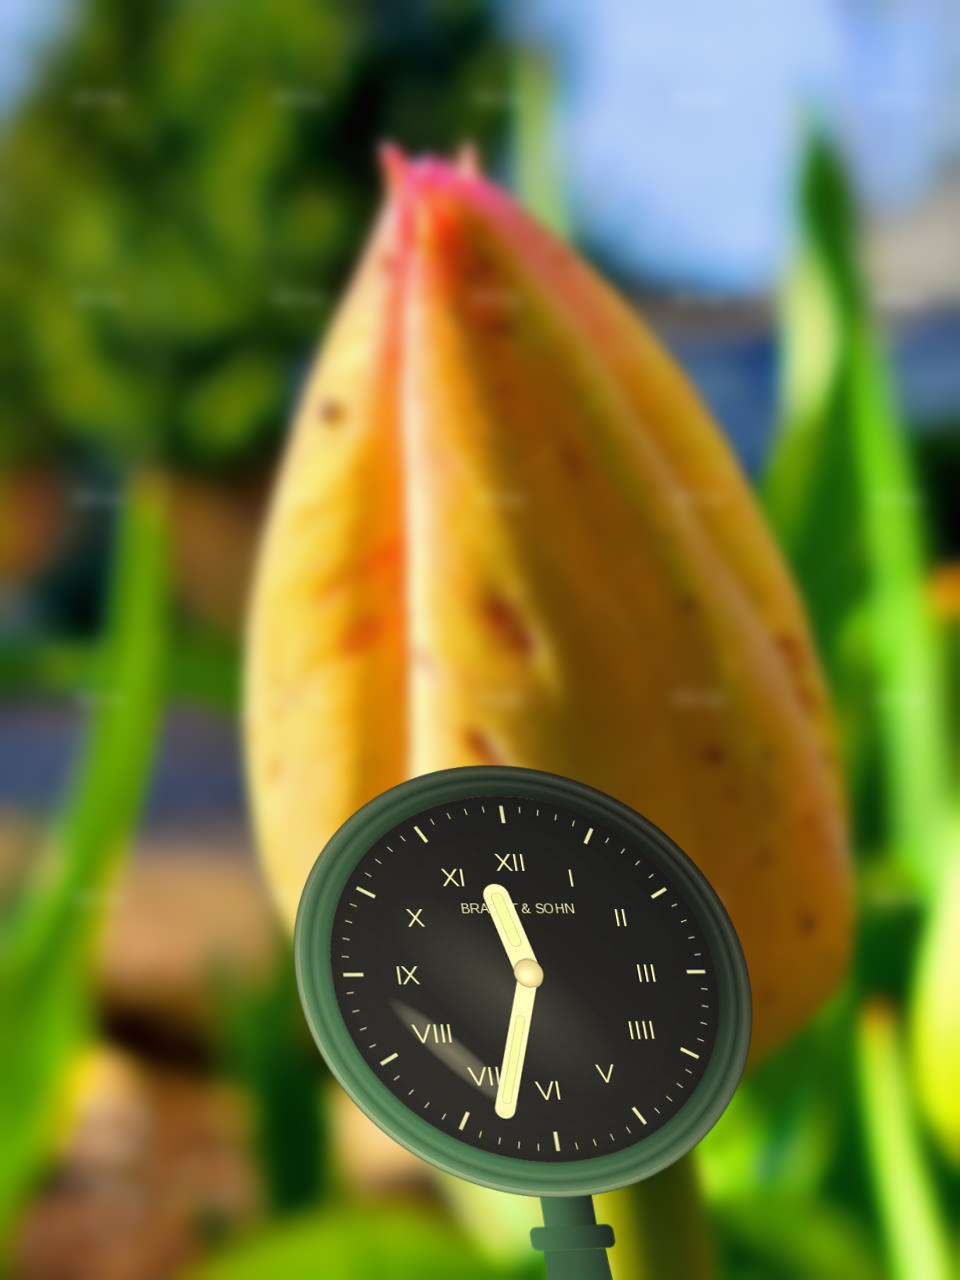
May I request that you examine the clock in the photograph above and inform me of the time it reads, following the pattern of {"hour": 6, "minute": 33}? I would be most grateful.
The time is {"hour": 11, "minute": 33}
